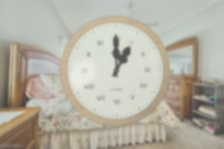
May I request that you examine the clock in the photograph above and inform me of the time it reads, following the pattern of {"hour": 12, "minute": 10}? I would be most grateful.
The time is {"hour": 1, "minute": 0}
